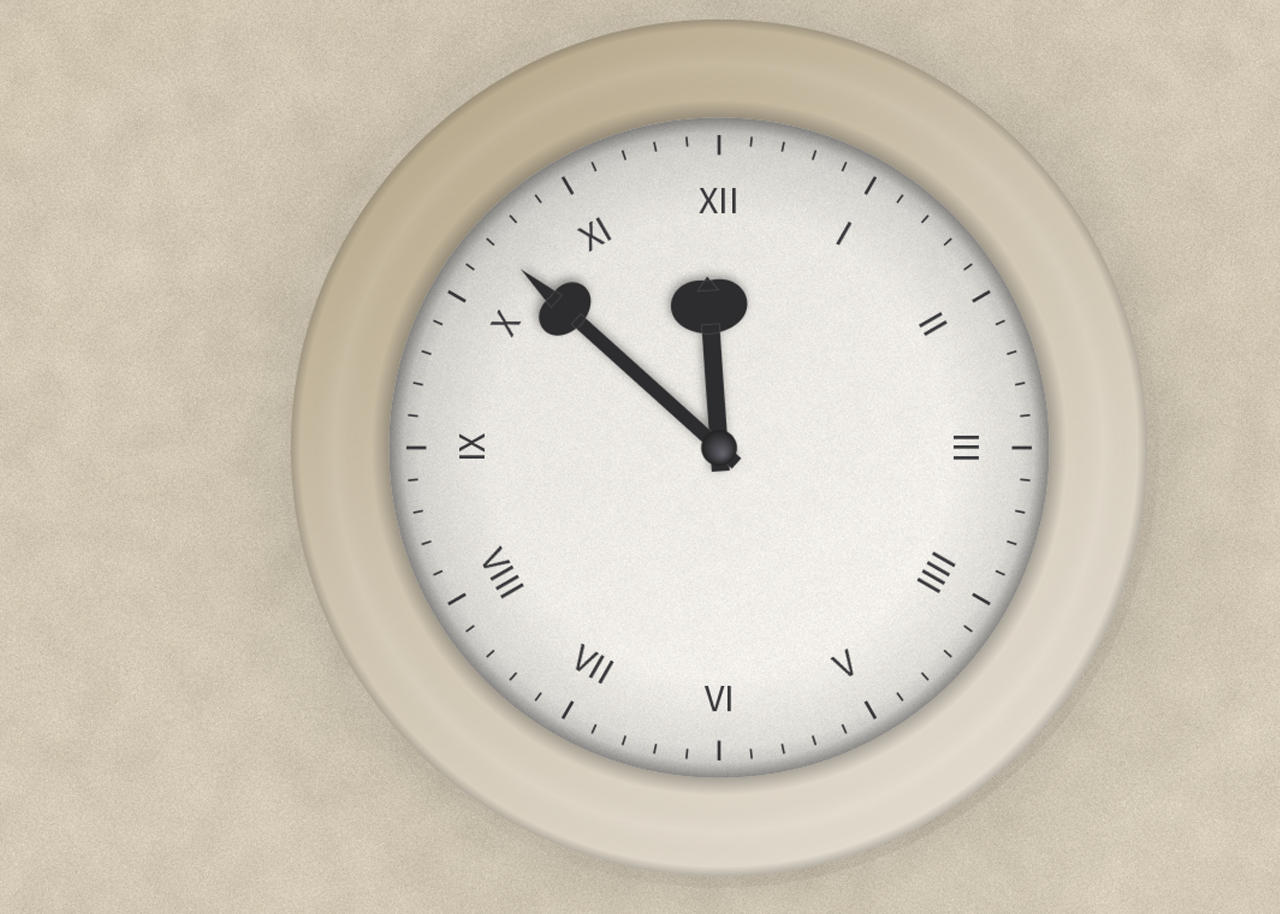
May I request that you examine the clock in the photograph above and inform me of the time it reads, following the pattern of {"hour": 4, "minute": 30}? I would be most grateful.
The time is {"hour": 11, "minute": 52}
